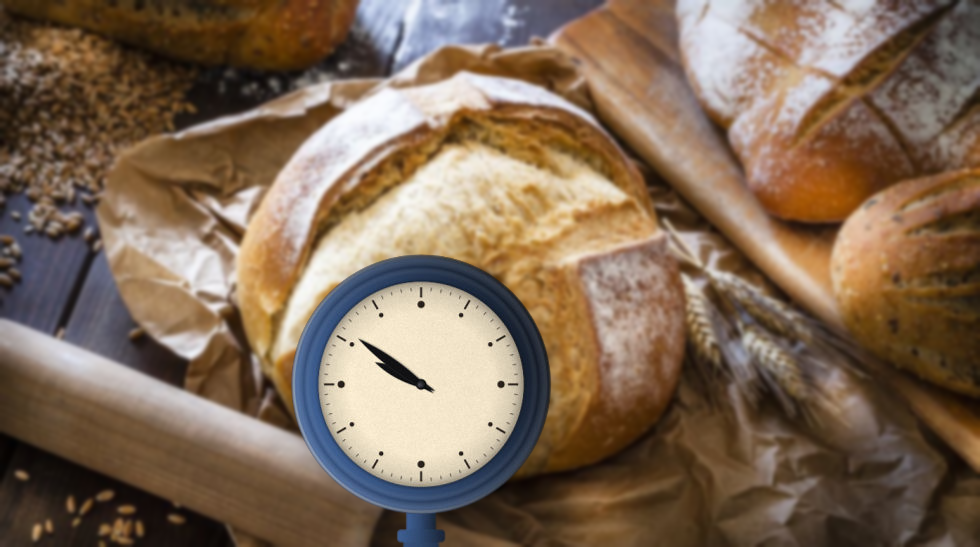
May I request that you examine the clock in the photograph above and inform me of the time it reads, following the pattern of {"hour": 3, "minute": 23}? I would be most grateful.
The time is {"hour": 9, "minute": 51}
